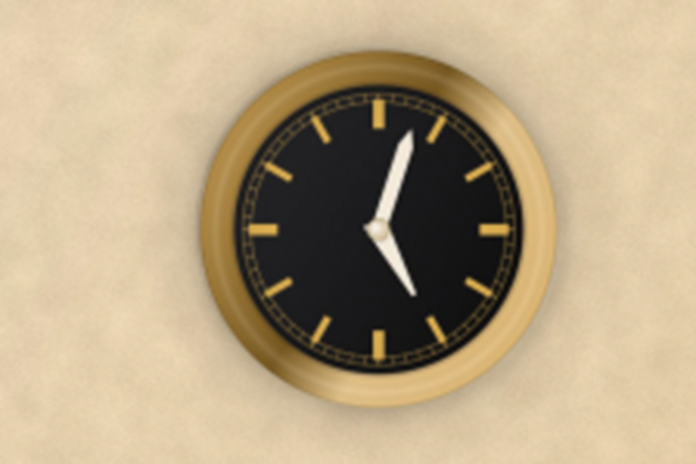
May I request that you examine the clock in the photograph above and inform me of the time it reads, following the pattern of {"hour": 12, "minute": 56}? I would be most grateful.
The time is {"hour": 5, "minute": 3}
